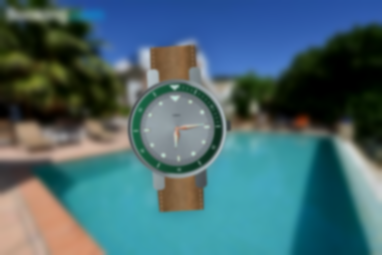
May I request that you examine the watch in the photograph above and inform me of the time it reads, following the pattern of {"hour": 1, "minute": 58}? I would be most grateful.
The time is {"hour": 6, "minute": 14}
